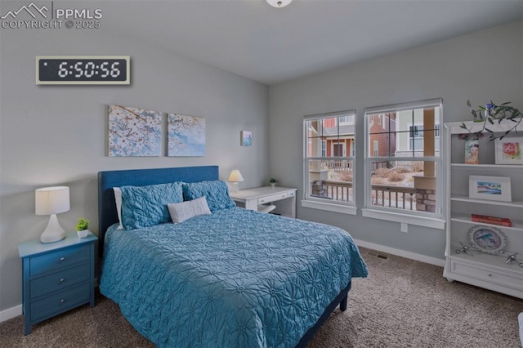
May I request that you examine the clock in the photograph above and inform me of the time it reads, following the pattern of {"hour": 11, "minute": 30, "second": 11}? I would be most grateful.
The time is {"hour": 6, "minute": 50, "second": 56}
